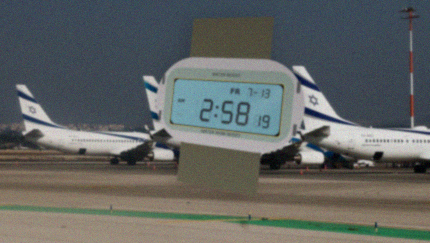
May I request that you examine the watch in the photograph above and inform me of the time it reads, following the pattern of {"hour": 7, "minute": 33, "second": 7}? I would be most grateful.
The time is {"hour": 2, "minute": 58, "second": 19}
